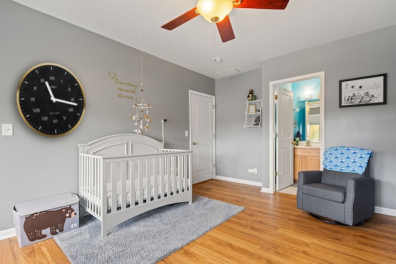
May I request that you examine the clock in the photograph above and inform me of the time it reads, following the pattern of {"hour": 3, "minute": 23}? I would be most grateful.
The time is {"hour": 11, "minute": 17}
